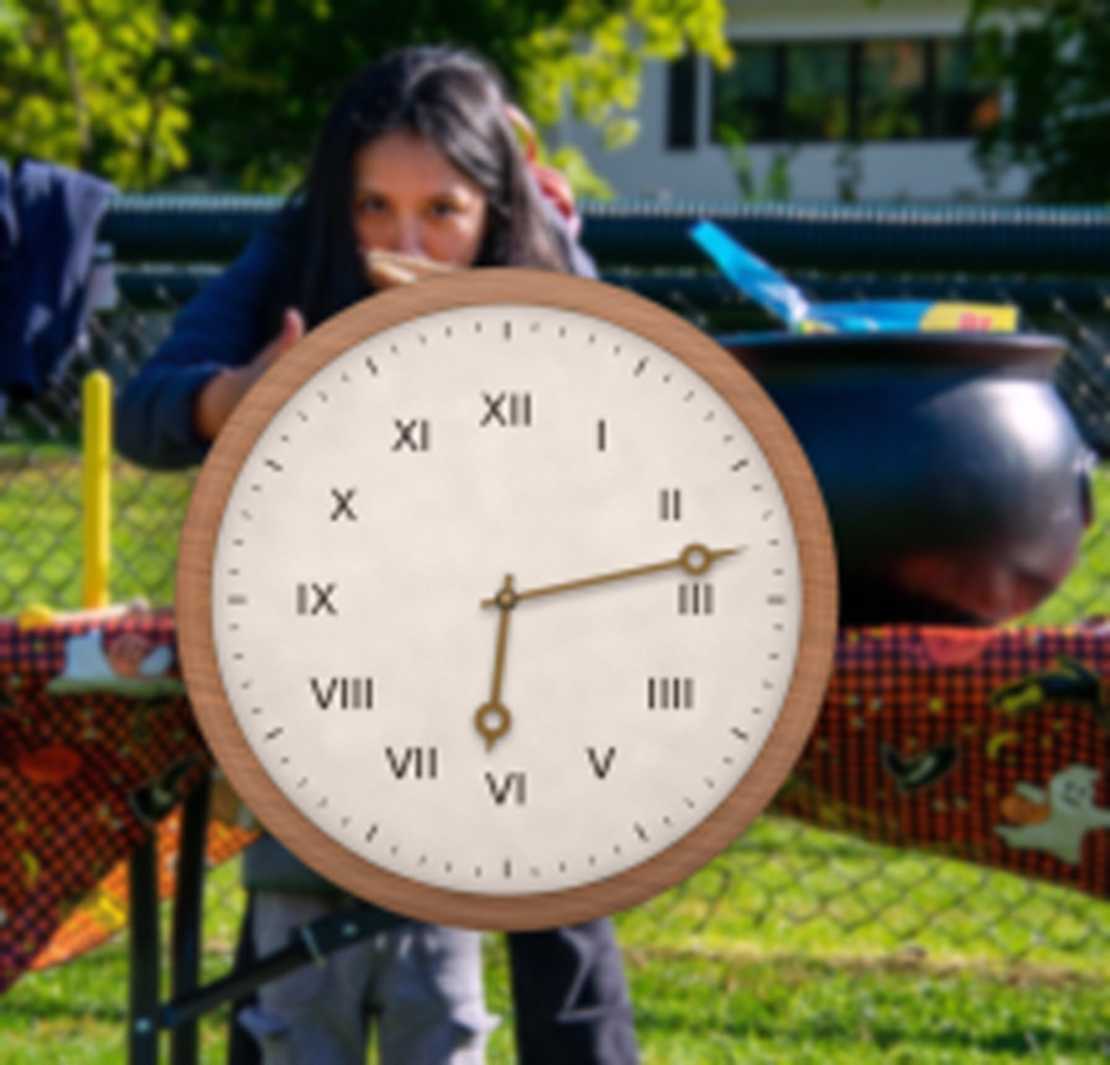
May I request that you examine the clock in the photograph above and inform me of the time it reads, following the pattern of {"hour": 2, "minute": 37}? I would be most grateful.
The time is {"hour": 6, "minute": 13}
